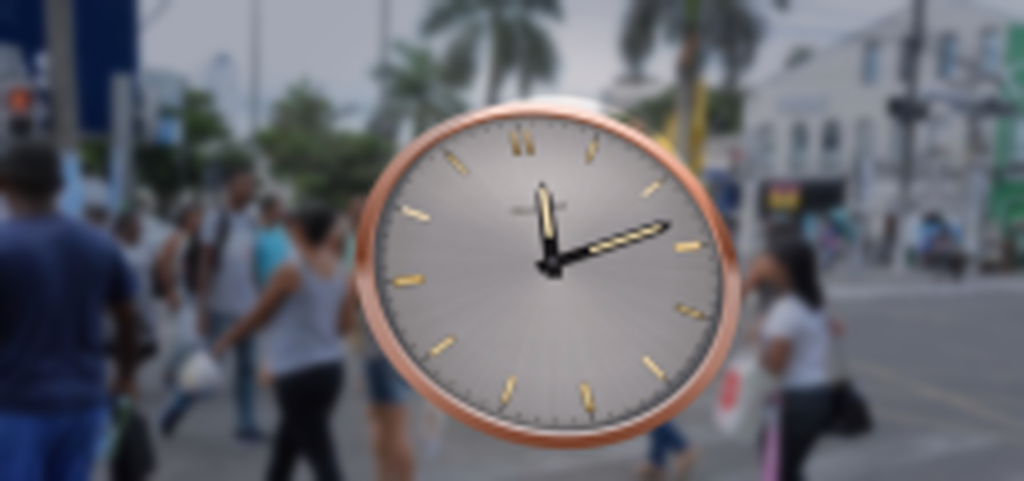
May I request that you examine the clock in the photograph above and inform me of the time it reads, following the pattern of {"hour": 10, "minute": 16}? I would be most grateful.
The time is {"hour": 12, "minute": 13}
